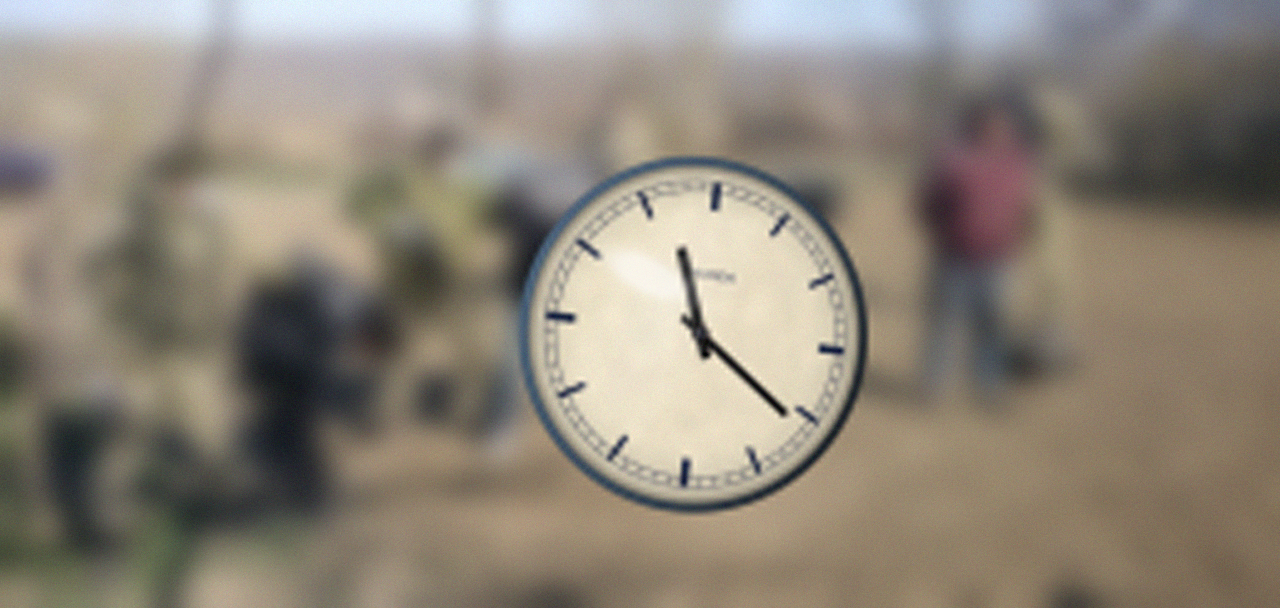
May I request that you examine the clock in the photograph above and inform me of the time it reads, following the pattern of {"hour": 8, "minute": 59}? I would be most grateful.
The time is {"hour": 11, "minute": 21}
